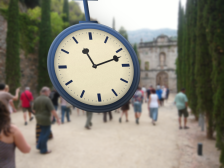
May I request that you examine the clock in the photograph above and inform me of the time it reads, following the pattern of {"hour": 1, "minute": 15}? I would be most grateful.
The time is {"hour": 11, "minute": 12}
